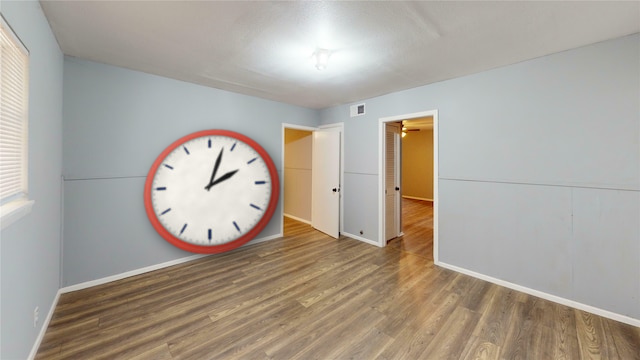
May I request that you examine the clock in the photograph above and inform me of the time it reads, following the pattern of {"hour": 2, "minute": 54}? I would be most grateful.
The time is {"hour": 2, "minute": 3}
